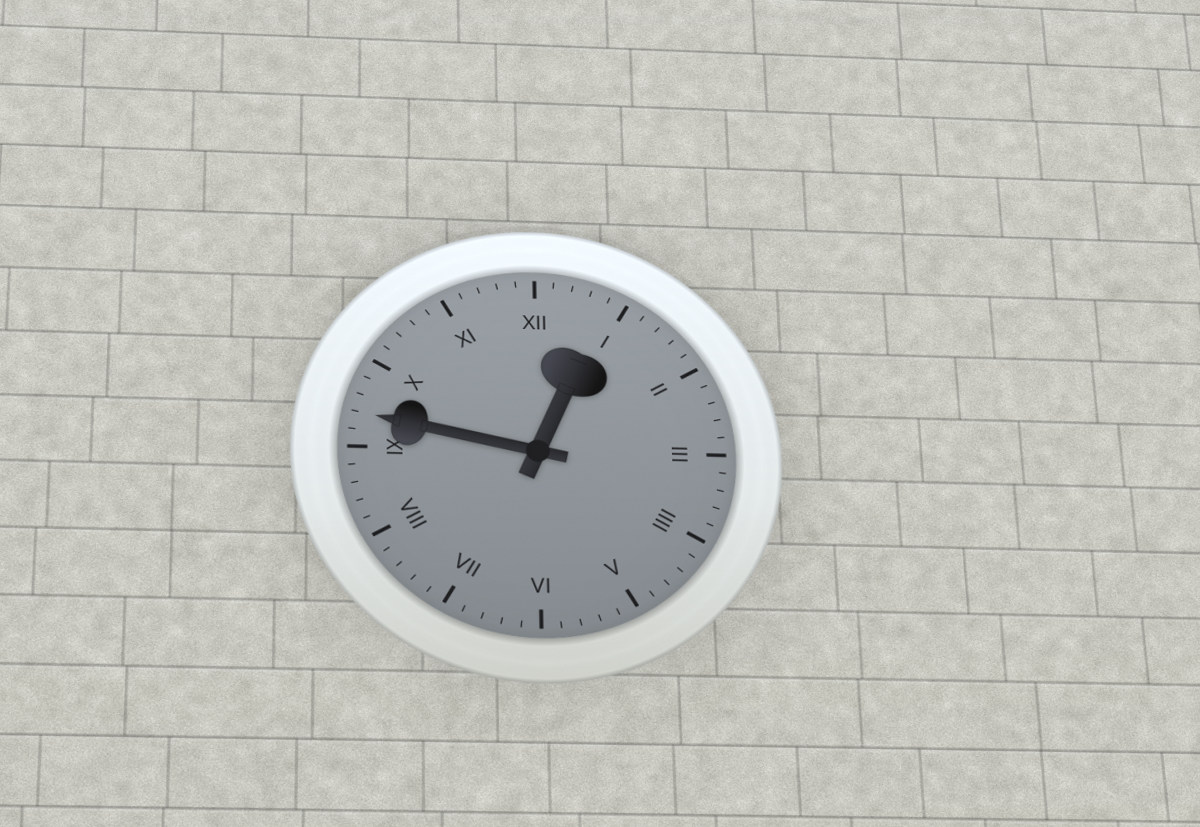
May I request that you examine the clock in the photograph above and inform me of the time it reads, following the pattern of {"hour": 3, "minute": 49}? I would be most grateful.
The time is {"hour": 12, "minute": 47}
